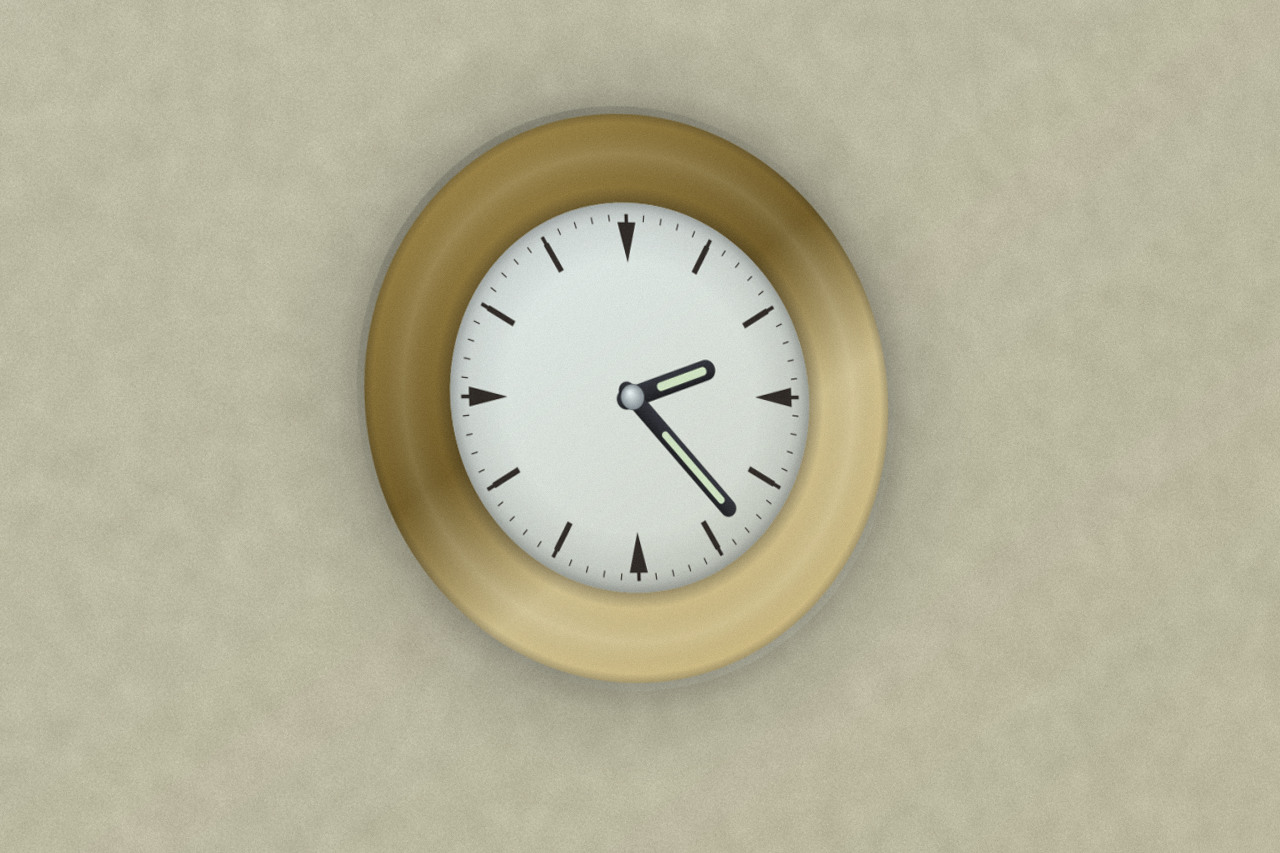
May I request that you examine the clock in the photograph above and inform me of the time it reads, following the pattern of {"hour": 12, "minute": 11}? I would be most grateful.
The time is {"hour": 2, "minute": 23}
